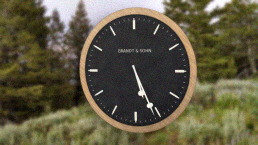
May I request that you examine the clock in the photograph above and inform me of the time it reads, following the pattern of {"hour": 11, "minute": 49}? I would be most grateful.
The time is {"hour": 5, "minute": 26}
